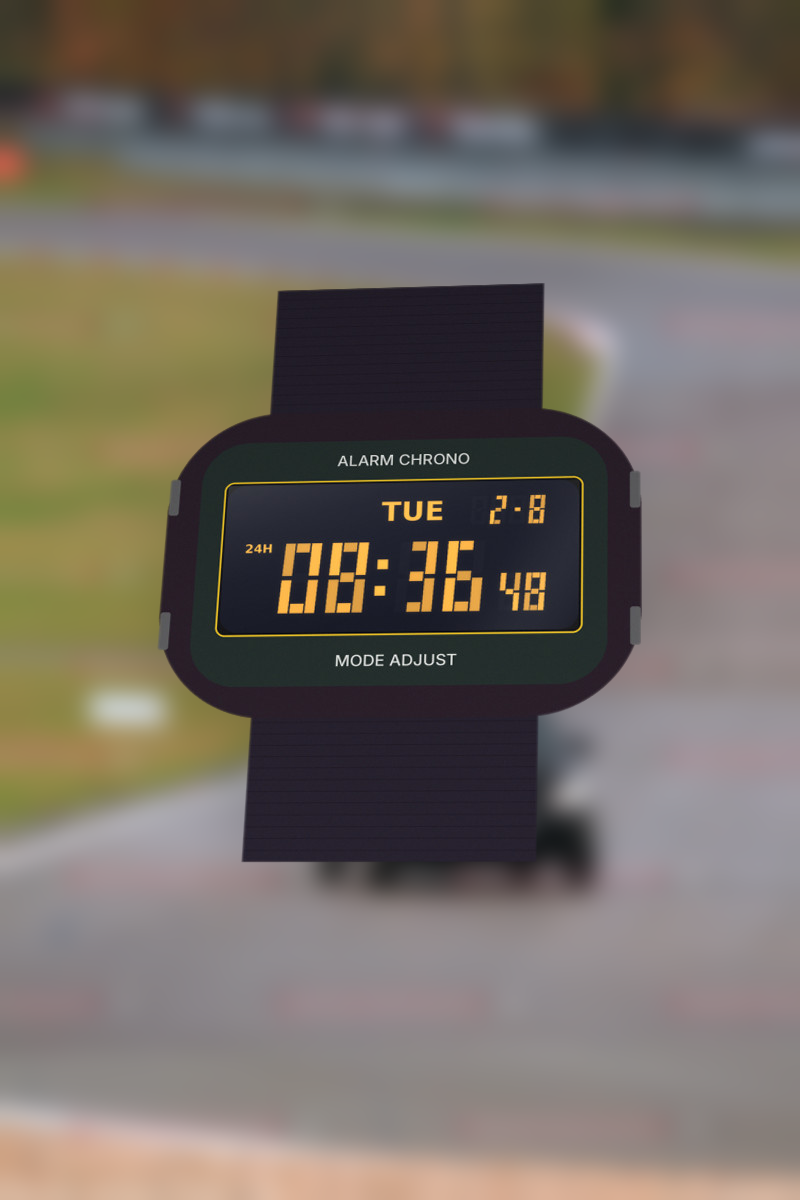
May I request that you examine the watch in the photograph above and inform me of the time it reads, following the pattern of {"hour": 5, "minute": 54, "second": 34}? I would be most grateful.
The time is {"hour": 8, "minute": 36, "second": 48}
